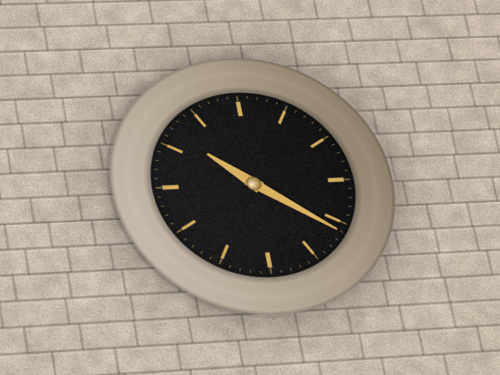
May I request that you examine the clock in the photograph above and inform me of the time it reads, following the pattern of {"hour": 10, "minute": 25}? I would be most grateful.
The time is {"hour": 10, "minute": 21}
